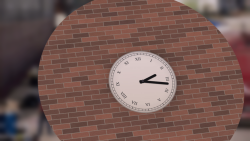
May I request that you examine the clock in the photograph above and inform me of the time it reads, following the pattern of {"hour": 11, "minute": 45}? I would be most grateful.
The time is {"hour": 2, "minute": 17}
